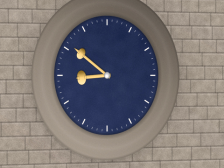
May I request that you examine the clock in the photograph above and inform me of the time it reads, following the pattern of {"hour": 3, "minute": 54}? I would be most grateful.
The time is {"hour": 8, "minute": 51}
